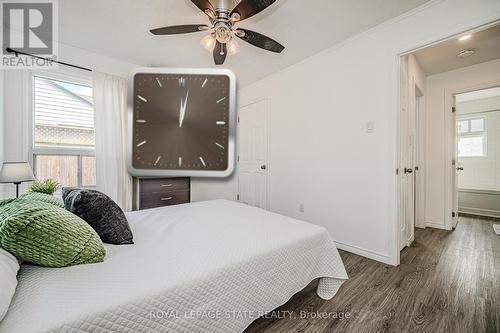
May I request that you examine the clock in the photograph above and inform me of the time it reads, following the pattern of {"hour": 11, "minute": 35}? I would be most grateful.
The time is {"hour": 12, "minute": 2}
